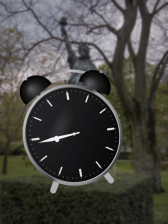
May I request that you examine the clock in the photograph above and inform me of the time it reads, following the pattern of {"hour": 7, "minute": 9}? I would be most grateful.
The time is {"hour": 8, "minute": 44}
